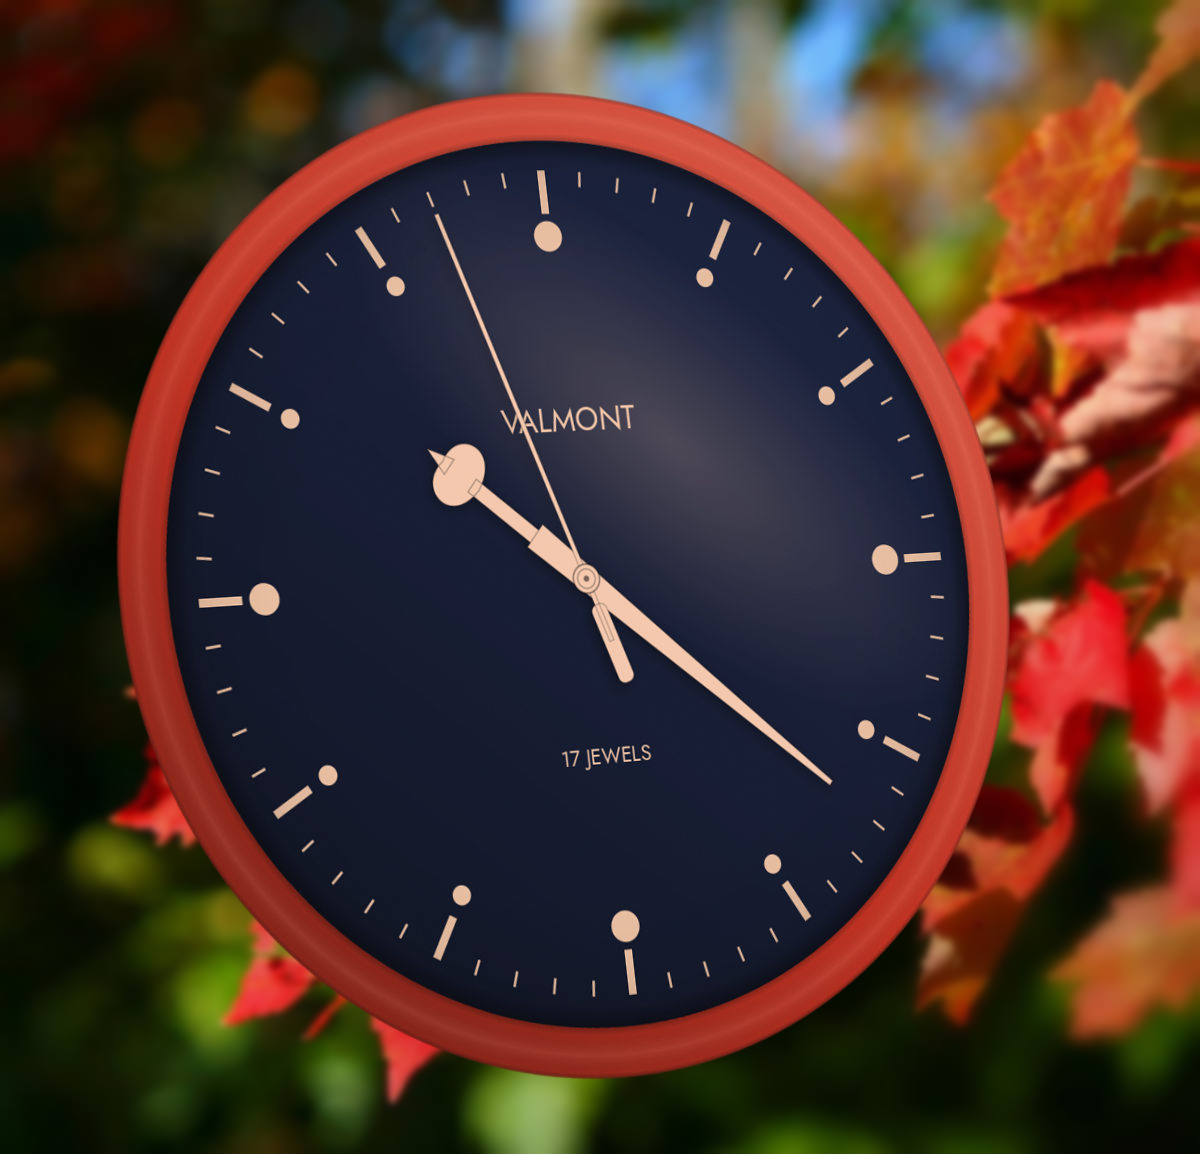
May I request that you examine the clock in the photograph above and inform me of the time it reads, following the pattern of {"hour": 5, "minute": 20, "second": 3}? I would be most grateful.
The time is {"hour": 10, "minute": 21, "second": 57}
